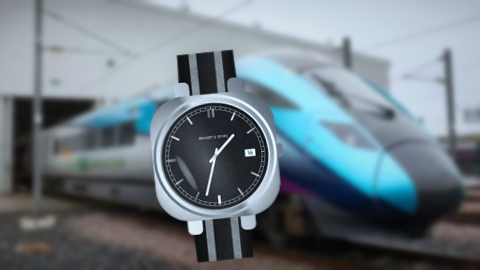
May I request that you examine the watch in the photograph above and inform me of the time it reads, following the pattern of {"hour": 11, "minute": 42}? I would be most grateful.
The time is {"hour": 1, "minute": 33}
